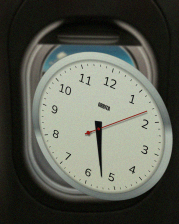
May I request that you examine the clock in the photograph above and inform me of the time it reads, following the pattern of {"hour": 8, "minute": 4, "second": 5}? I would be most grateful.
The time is {"hour": 5, "minute": 27, "second": 8}
